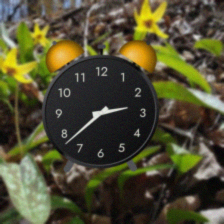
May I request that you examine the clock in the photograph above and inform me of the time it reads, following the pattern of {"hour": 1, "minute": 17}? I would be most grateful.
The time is {"hour": 2, "minute": 38}
